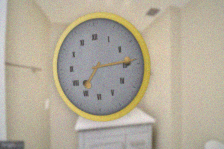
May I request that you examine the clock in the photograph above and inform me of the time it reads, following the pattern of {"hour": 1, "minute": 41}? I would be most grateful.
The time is {"hour": 7, "minute": 14}
